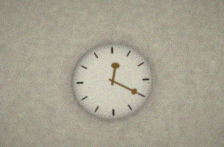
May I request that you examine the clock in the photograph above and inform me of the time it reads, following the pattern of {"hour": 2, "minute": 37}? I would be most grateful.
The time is {"hour": 12, "minute": 20}
